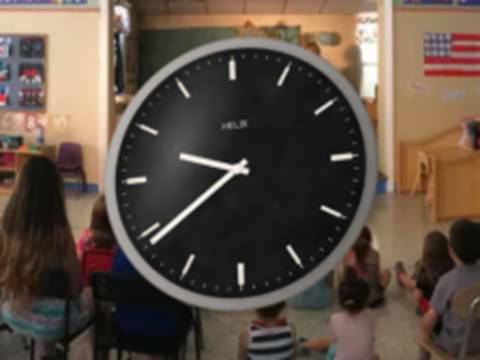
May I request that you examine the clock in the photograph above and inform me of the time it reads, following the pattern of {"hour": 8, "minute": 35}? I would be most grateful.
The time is {"hour": 9, "minute": 39}
